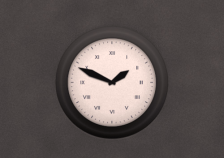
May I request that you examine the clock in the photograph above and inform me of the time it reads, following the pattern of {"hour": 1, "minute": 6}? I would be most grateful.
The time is {"hour": 1, "minute": 49}
